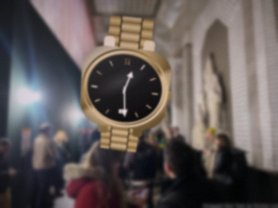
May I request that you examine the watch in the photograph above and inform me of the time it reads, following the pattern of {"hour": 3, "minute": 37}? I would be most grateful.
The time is {"hour": 12, "minute": 29}
